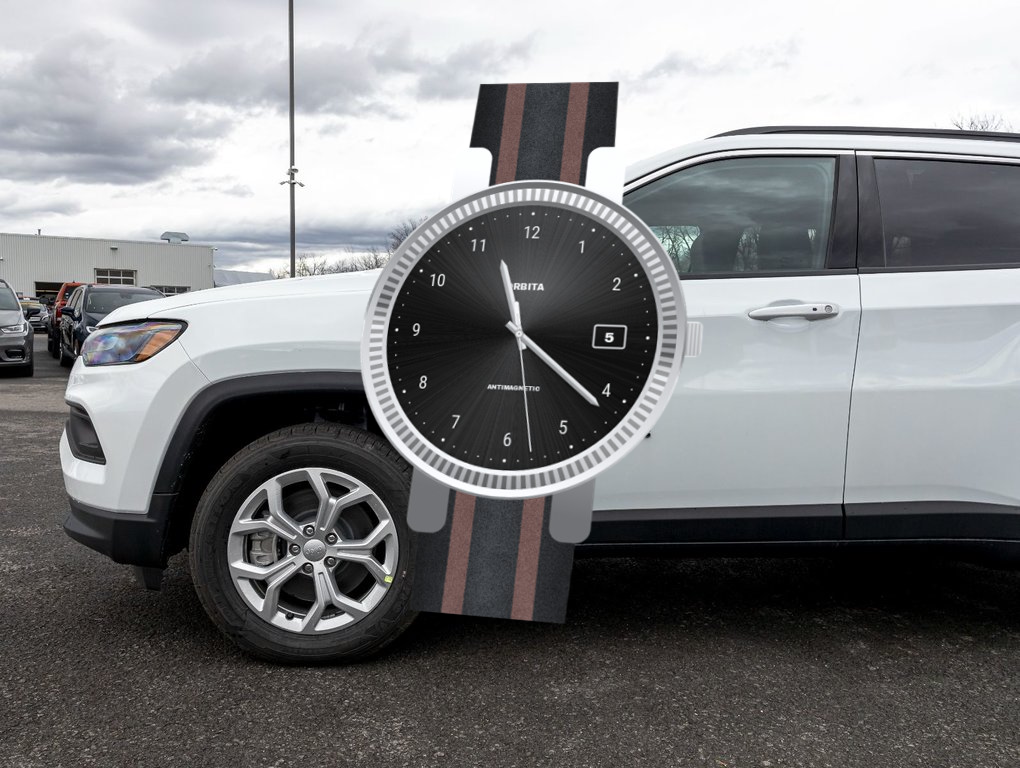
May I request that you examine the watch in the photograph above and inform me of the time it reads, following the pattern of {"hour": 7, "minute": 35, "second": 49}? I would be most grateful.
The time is {"hour": 11, "minute": 21, "second": 28}
